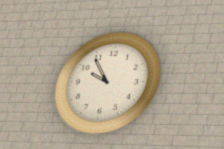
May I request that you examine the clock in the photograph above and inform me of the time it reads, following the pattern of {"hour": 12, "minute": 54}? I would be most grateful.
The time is {"hour": 9, "minute": 54}
